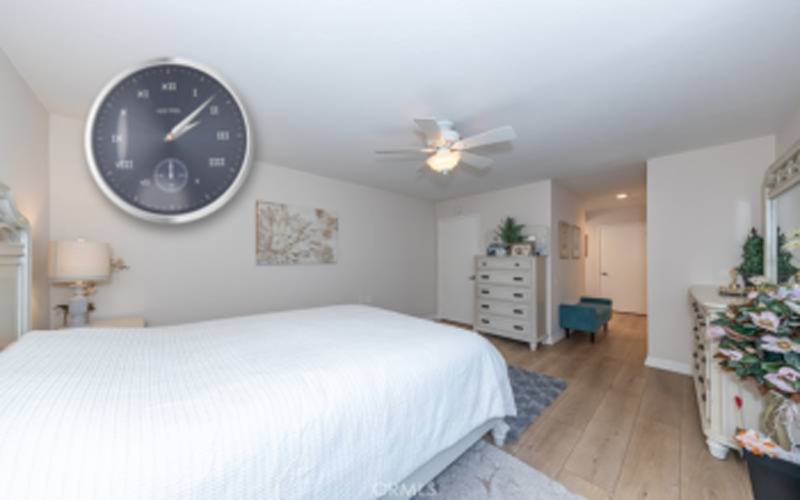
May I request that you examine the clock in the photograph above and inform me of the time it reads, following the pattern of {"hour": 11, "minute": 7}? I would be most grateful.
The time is {"hour": 2, "minute": 8}
